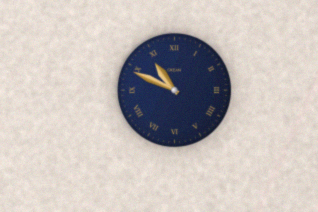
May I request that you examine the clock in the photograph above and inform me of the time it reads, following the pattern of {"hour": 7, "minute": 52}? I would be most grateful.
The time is {"hour": 10, "minute": 49}
